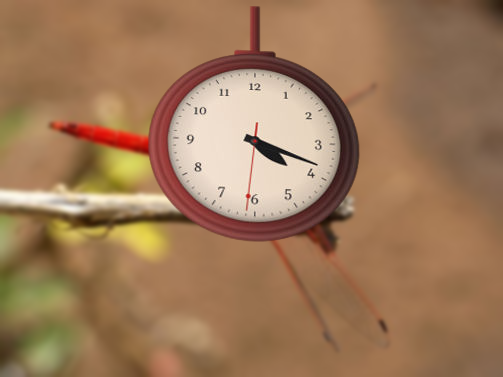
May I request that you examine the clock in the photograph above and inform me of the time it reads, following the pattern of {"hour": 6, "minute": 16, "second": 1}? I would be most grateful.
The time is {"hour": 4, "minute": 18, "second": 31}
